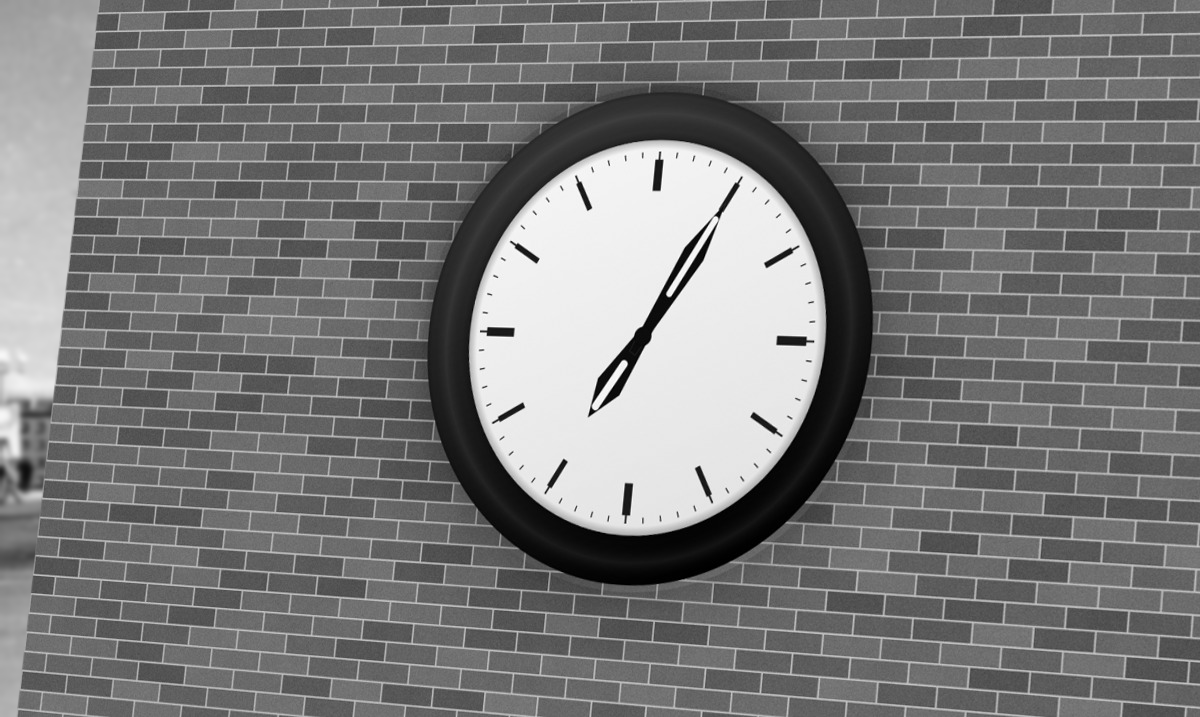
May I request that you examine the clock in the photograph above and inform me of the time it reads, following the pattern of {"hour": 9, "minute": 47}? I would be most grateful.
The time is {"hour": 7, "minute": 5}
